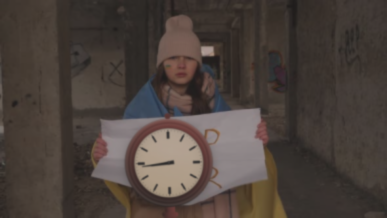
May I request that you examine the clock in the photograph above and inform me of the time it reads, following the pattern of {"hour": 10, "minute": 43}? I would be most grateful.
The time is {"hour": 8, "minute": 44}
